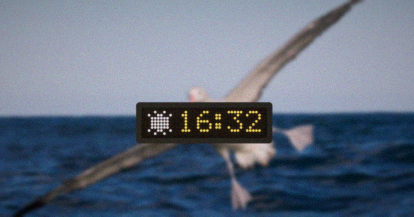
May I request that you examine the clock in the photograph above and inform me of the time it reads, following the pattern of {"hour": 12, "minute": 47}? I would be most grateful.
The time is {"hour": 16, "minute": 32}
